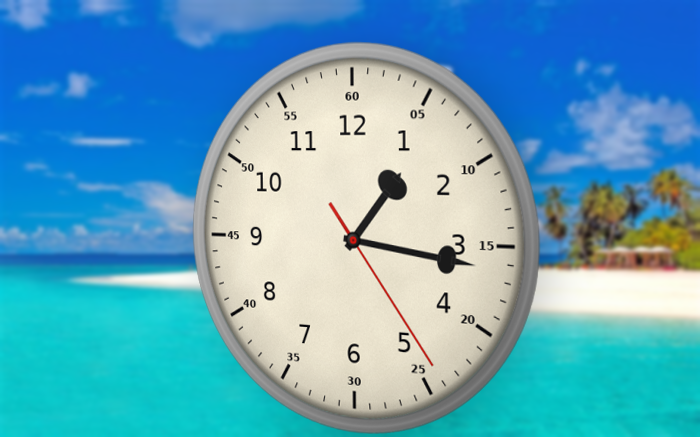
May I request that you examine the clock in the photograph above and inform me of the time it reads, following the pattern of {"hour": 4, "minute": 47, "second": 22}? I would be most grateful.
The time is {"hour": 1, "minute": 16, "second": 24}
